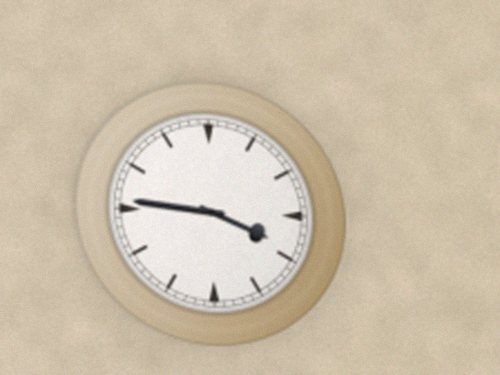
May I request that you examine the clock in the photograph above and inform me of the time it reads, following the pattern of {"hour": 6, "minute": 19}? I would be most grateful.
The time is {"hour": 3, "minute": 46}
